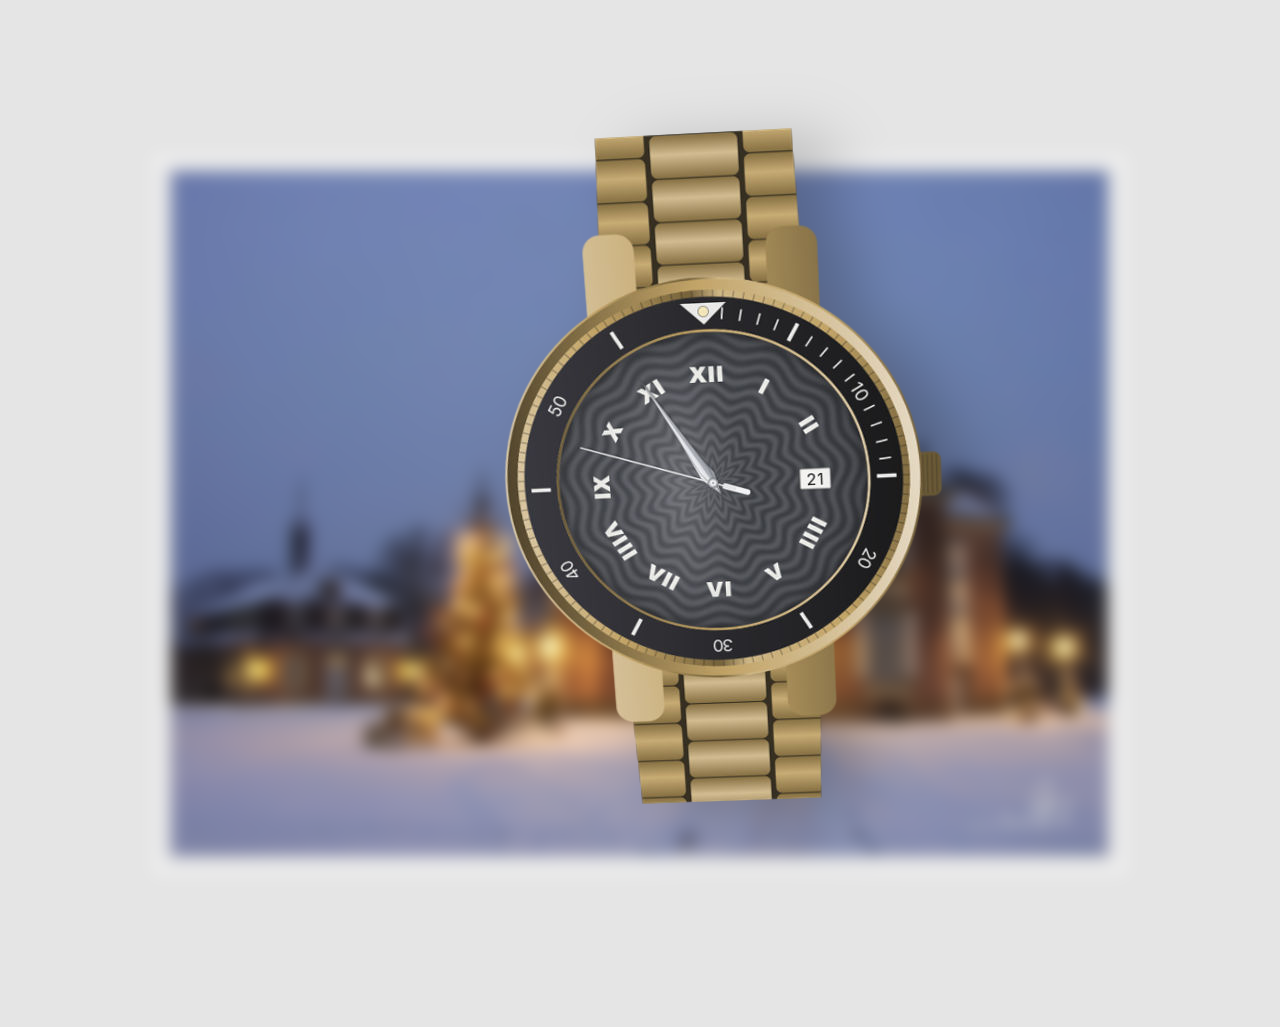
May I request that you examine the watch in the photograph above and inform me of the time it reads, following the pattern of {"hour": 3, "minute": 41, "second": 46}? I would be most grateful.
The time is {"hour": 10, "minute": 54, "second": 48}
